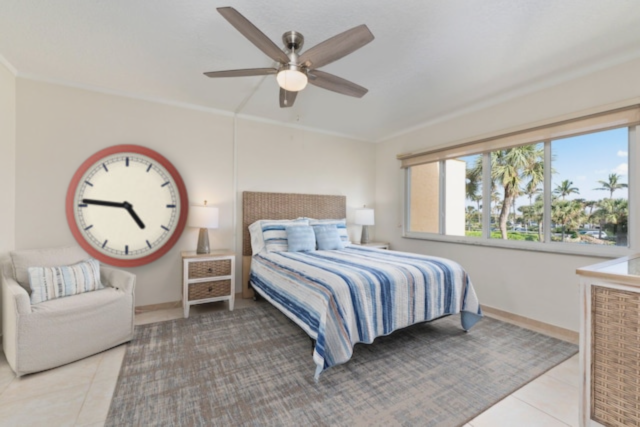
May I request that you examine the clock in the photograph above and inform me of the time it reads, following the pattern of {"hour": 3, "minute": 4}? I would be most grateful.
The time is {"hour": 4, "minute": 46}
